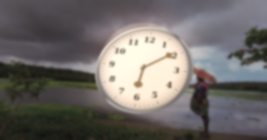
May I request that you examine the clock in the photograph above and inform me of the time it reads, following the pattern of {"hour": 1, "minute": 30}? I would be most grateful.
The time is {"hour": 6, "minute": 9}
